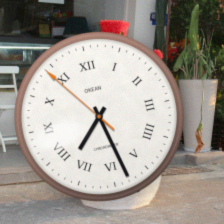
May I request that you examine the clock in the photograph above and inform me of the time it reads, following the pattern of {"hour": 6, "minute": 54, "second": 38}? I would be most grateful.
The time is {"hour": 7, "minute": 27, "second": 54}
